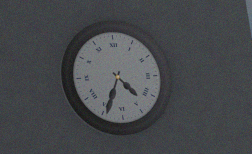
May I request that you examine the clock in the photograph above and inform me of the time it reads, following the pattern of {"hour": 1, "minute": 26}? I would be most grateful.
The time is {"hour": 4, "minute": 34}
